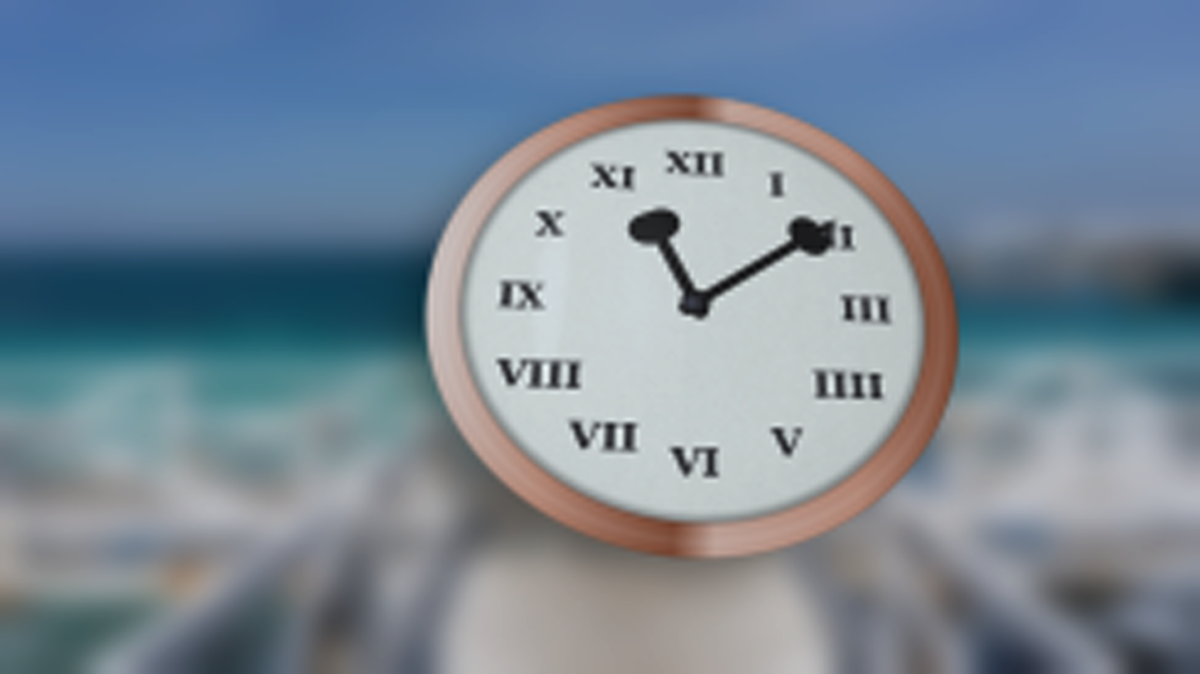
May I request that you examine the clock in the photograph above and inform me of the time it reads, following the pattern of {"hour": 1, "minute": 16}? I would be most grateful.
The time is {"hour": 11, "minute": 9}
